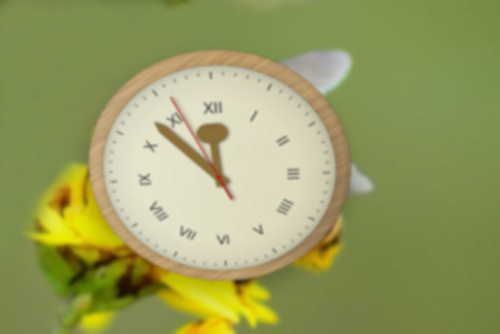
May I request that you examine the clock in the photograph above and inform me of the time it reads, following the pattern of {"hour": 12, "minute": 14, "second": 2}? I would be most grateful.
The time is {"hour": 11, "minute": 52, "second": 56}
